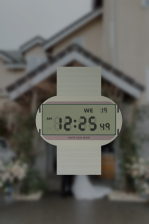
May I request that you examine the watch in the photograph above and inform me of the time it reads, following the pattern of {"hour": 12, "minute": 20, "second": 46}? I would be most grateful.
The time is {"hour": 12, "minute": 25, "second": 49}
